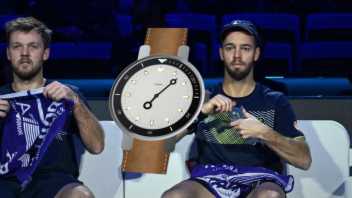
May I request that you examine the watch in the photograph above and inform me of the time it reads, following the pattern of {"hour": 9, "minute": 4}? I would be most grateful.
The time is {"hour": 7, "minute": 7}
